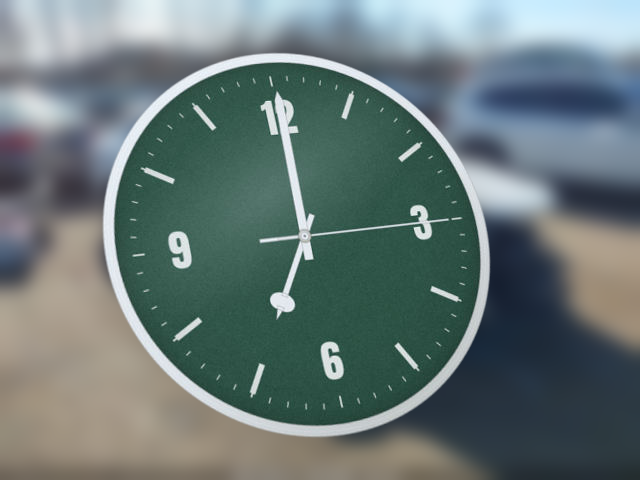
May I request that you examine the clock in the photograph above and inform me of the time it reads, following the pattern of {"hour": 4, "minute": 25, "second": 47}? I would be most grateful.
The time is {"hour": 7, "minute": 0, "second": 15}
